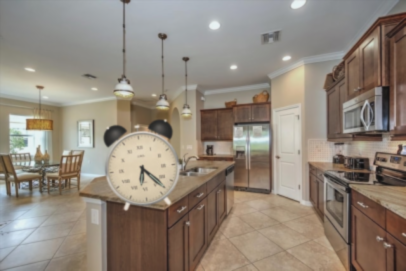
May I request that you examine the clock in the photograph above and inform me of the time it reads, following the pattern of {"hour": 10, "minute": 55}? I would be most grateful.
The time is {"hour": 6, "minute": 23}
